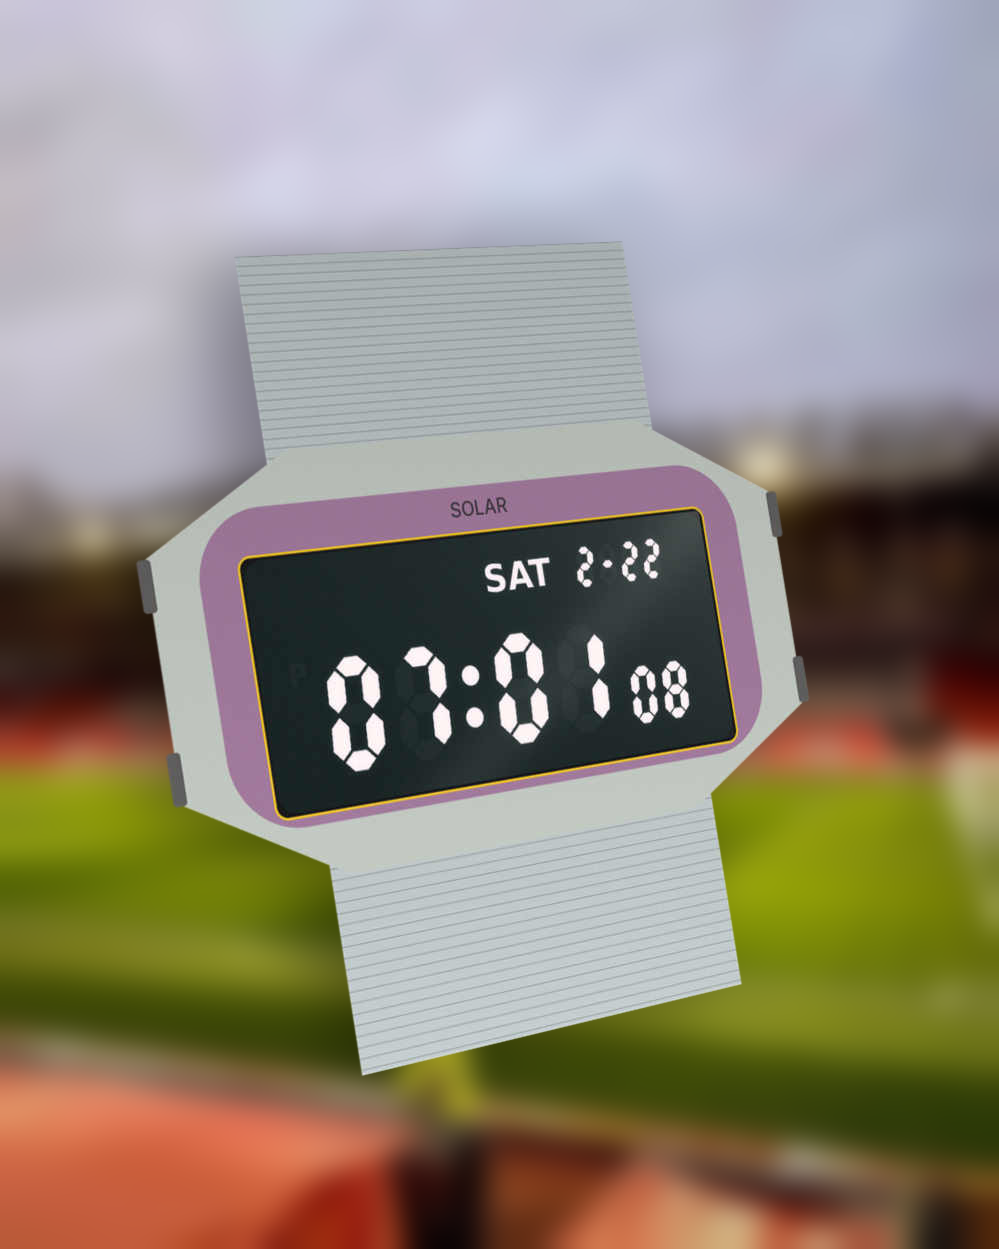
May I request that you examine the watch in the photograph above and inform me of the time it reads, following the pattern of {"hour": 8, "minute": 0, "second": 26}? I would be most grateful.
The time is {"hour": 7, "minute": 1, "second": 8}
